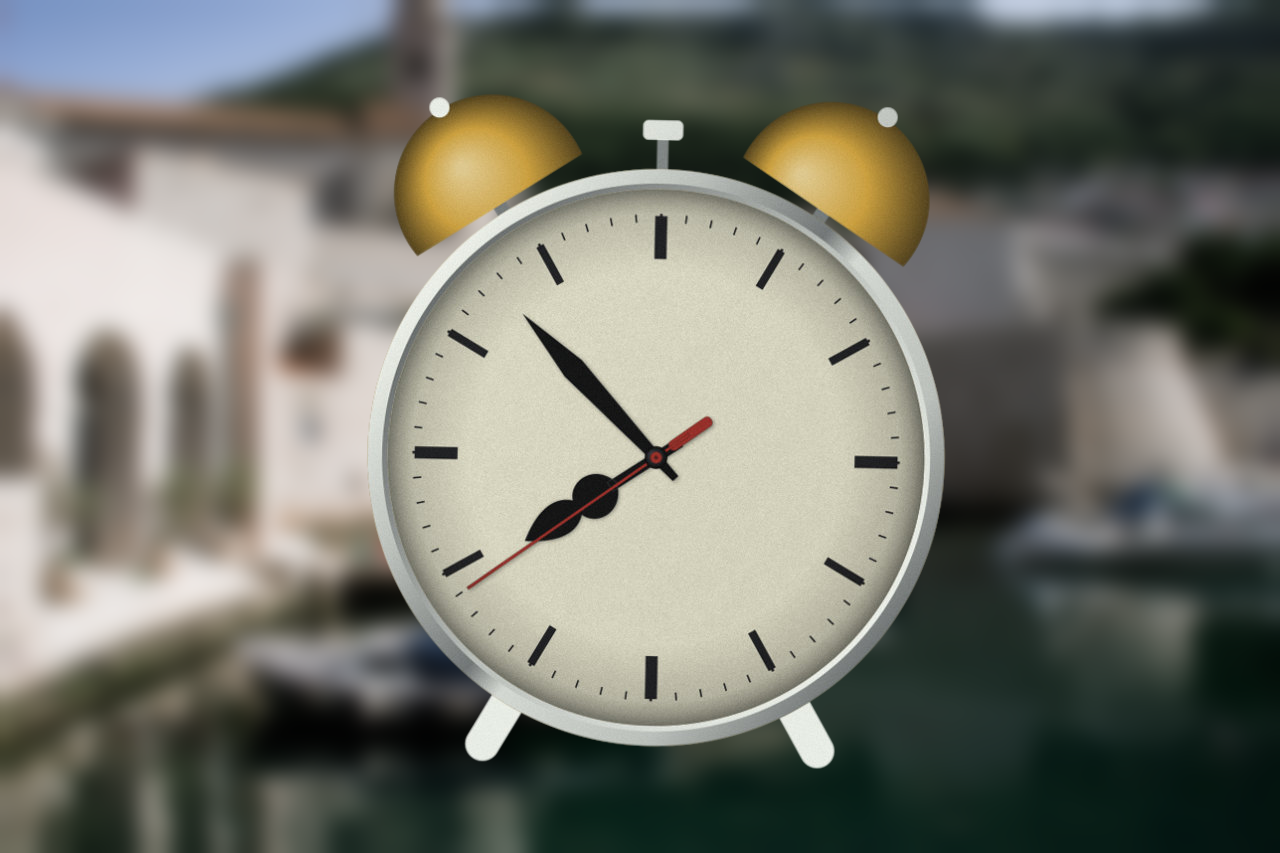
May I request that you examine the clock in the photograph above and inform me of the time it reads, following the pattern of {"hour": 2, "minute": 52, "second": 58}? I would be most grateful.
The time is {"hour": 7, "minute": 52, "second": 39}
